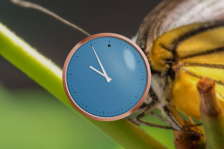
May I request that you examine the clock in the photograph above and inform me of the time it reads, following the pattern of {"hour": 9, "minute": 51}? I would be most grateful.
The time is {"hour": 9, "minute": 55}
